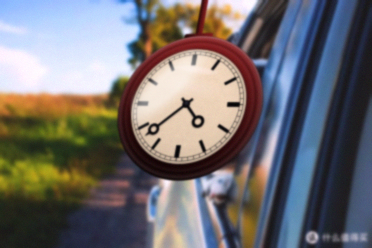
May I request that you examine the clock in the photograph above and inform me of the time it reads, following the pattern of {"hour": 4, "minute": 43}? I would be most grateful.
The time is {"hour": 4, "minute": 38}
